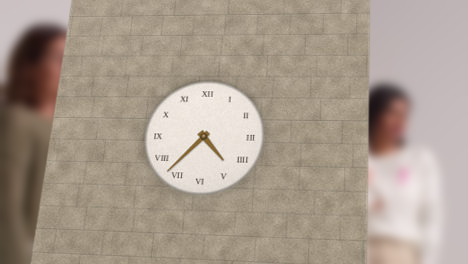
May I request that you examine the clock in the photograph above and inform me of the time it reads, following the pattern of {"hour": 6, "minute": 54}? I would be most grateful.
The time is {"hour": 4, "minute": 37}
